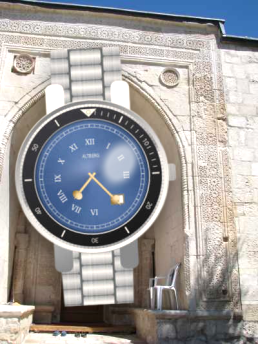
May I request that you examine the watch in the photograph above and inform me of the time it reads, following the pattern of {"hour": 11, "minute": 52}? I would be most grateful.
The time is {"hour": 7, "minute": 23}
